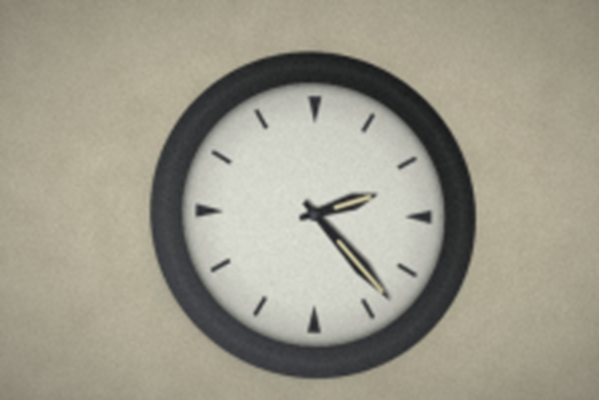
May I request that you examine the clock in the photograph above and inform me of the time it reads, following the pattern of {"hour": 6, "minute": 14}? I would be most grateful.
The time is {"hour": 2, "minute": 23}
